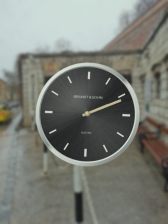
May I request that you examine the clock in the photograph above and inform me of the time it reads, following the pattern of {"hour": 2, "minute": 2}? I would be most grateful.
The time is {"hour": 2, "minute": 11}
